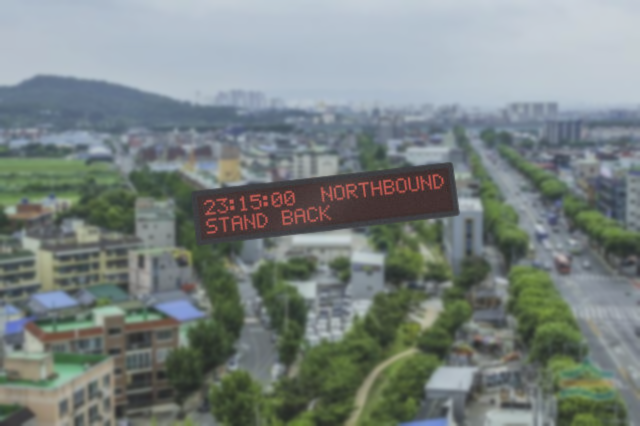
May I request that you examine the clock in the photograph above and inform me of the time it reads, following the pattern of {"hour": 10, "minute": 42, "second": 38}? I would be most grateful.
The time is {"hour": 23, "minute": 15, "second": 0}
